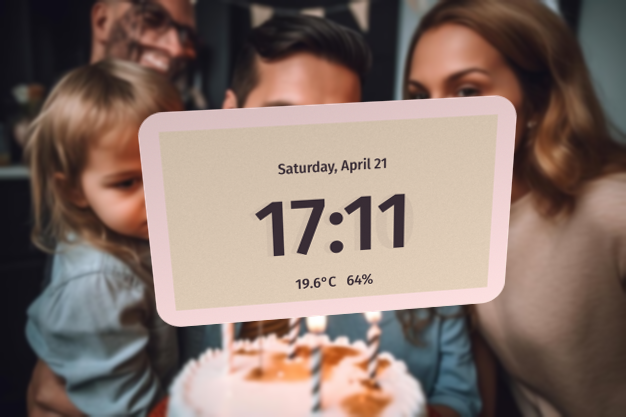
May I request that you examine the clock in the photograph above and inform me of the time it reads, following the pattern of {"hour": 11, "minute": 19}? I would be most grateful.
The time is {"hour": 17, "minute": 11}
